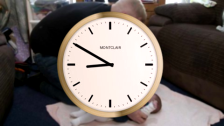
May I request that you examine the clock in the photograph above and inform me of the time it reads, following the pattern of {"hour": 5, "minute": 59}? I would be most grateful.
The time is {"hour": 8, "minute": 50}
